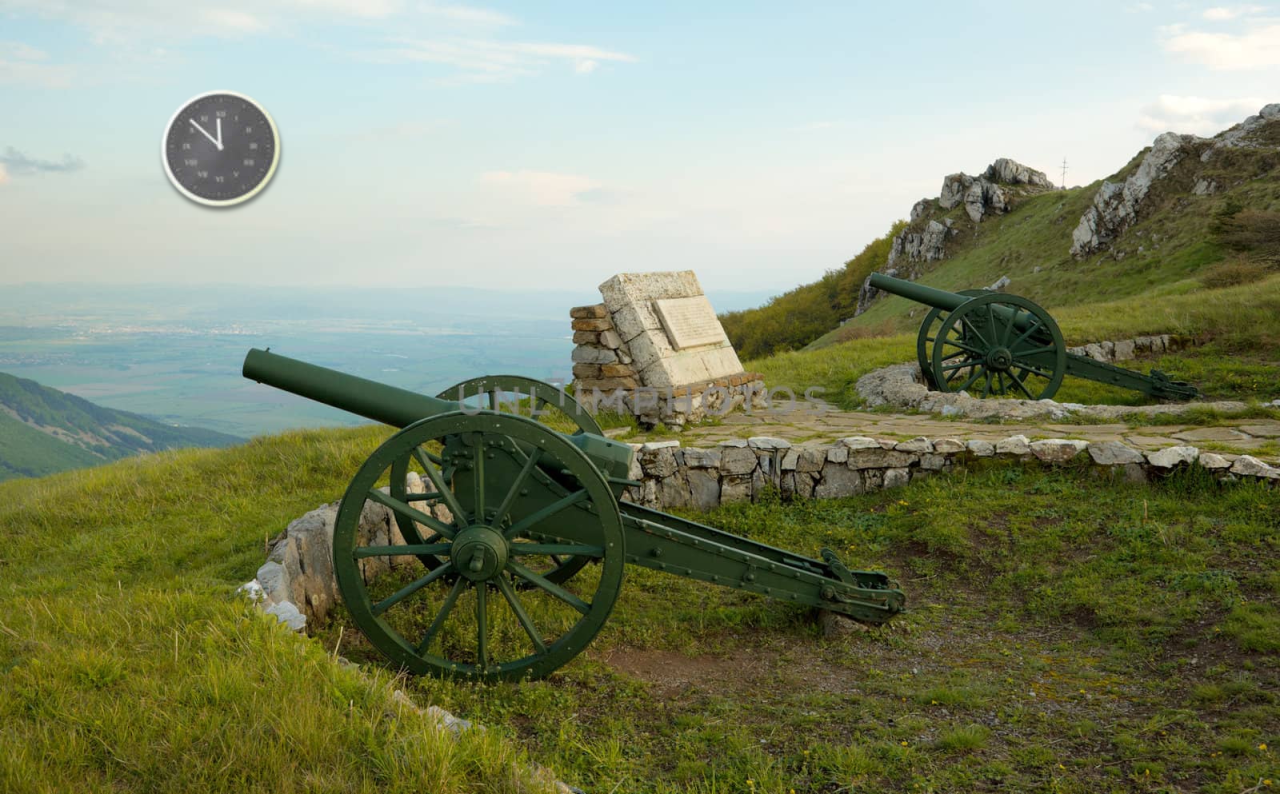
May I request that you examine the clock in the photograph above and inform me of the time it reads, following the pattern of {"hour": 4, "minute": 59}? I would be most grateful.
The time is {"hour": 11, "minute": 52}
